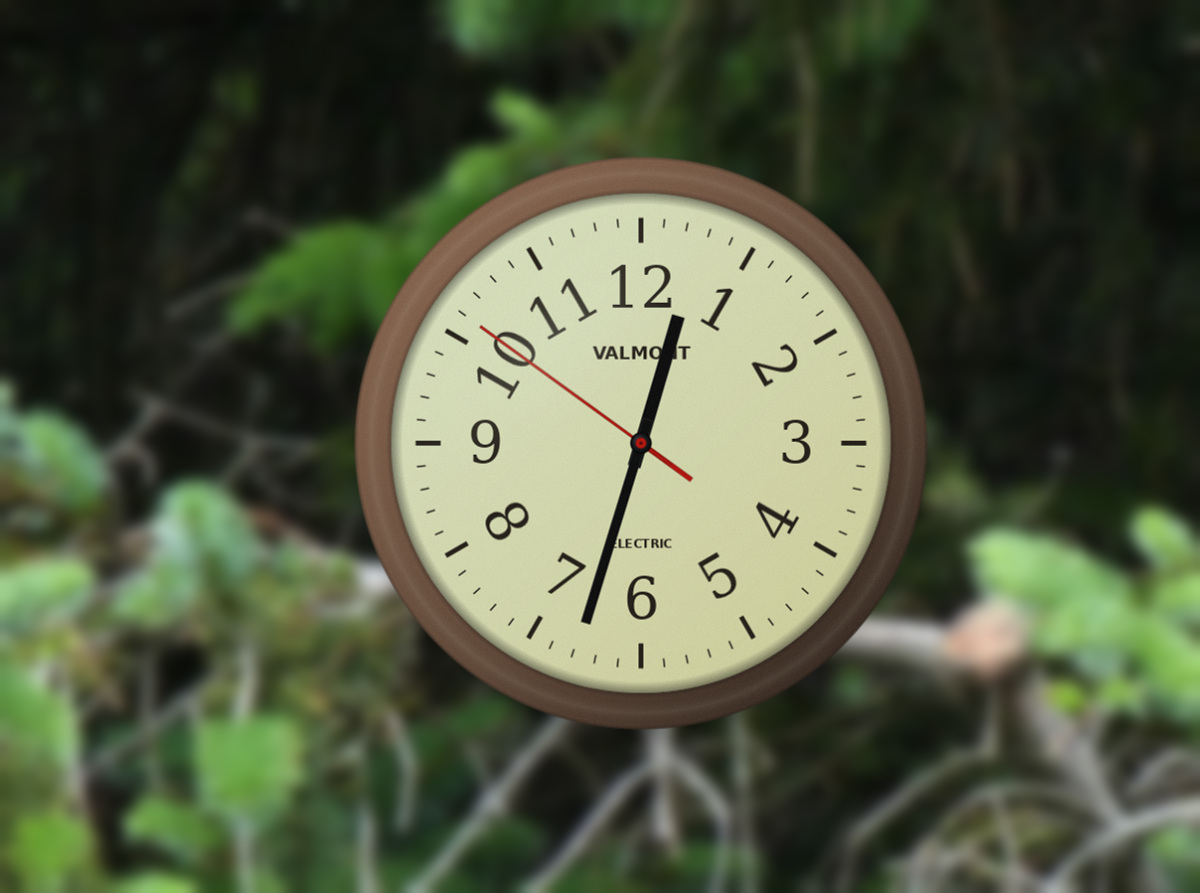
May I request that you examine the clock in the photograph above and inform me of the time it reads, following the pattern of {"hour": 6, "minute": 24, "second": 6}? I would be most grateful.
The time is {"hour": 12, "minute": 32, "second": 51}
